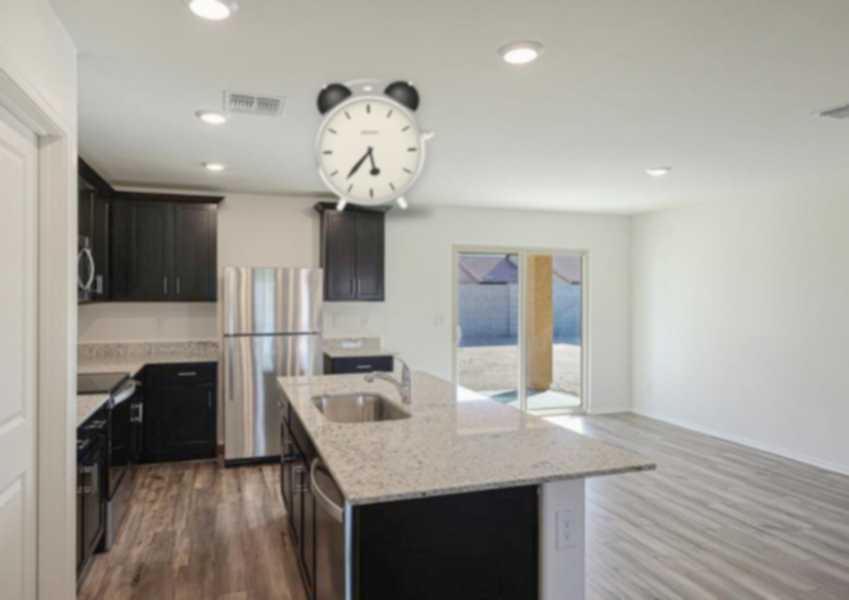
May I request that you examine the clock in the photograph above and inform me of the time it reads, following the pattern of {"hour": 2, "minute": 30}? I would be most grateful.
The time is {"hour": 5, "minute": 37}
